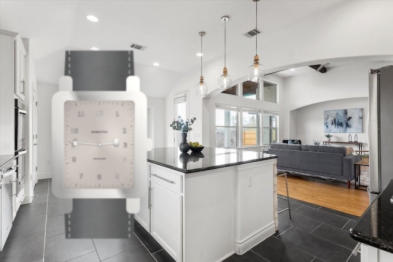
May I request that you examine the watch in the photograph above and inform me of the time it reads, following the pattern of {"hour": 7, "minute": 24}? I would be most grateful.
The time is {"hour": 2, "minute": 46}
